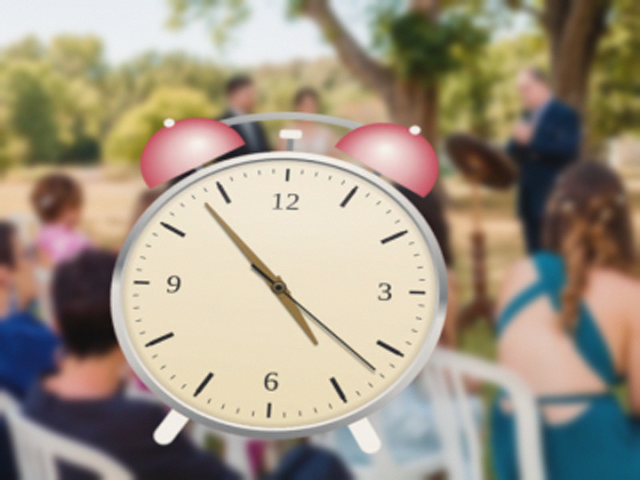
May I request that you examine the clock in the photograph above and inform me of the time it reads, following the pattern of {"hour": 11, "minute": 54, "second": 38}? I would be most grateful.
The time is {"hour": 4, "minute": 53, "second": 22}
